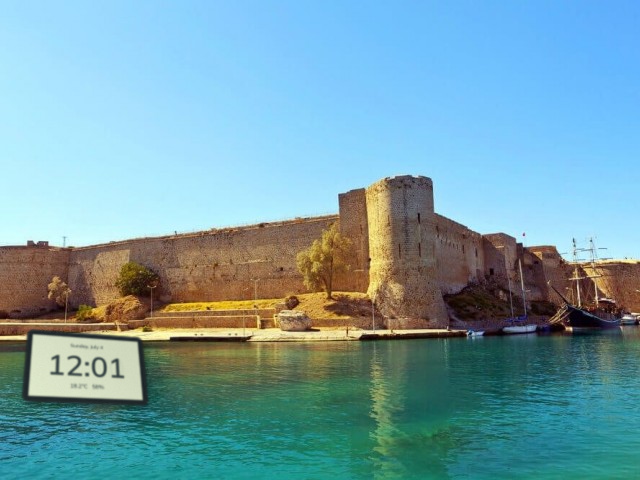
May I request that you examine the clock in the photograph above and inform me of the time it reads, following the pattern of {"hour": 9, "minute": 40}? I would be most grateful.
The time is {"hour": 12, "minute": 1}
